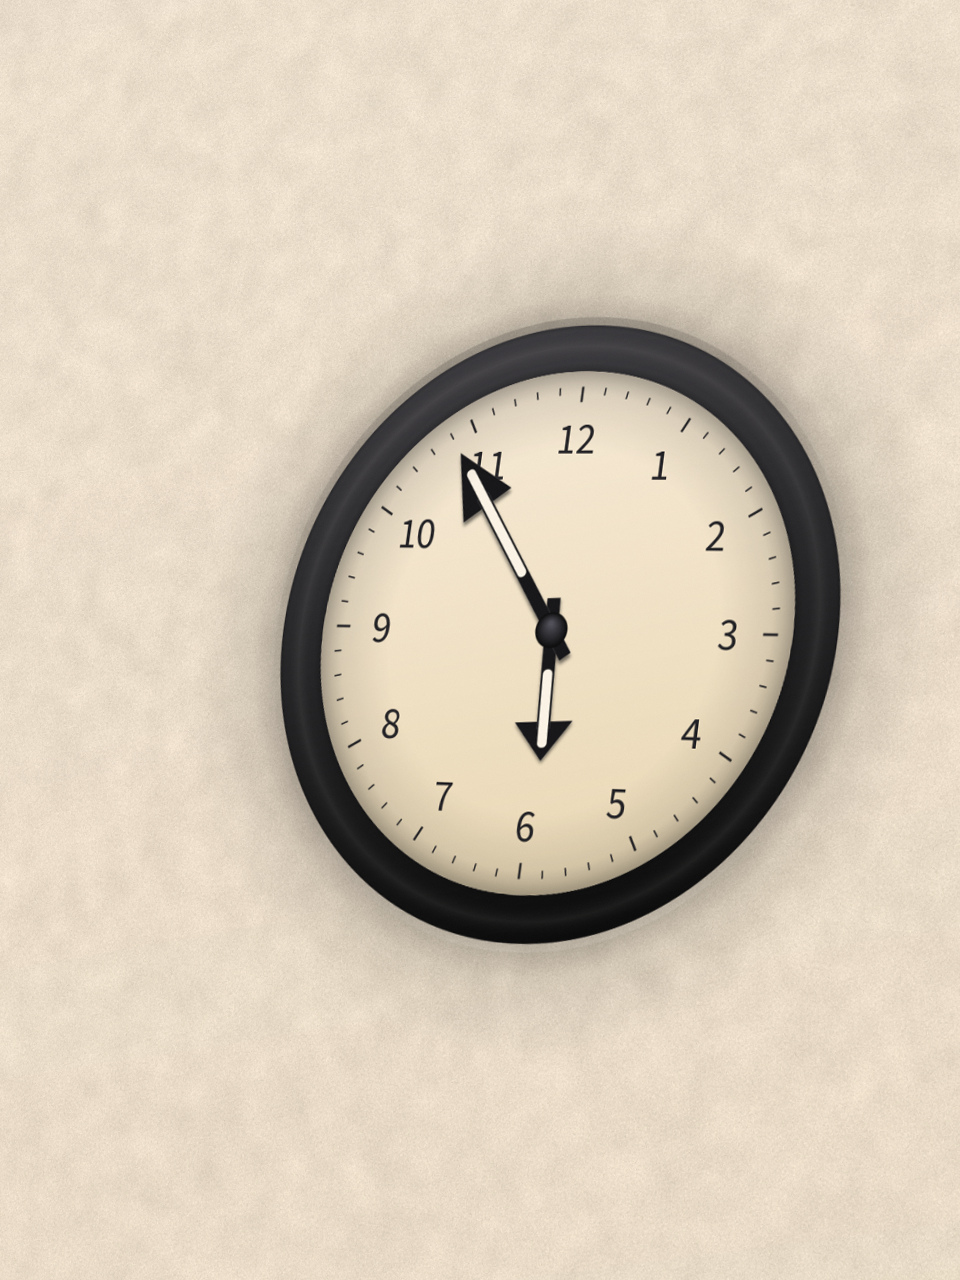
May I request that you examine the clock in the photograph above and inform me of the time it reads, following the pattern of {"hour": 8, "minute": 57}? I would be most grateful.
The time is {"hour": 5, "minute": 54}
